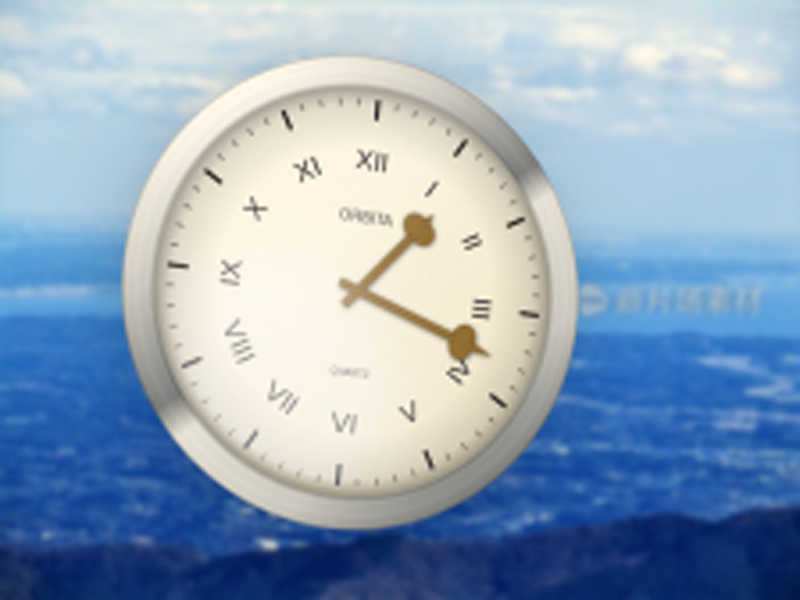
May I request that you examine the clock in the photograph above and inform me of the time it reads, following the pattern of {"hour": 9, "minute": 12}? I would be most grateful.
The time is {"hour": 1, "minute": 18}
